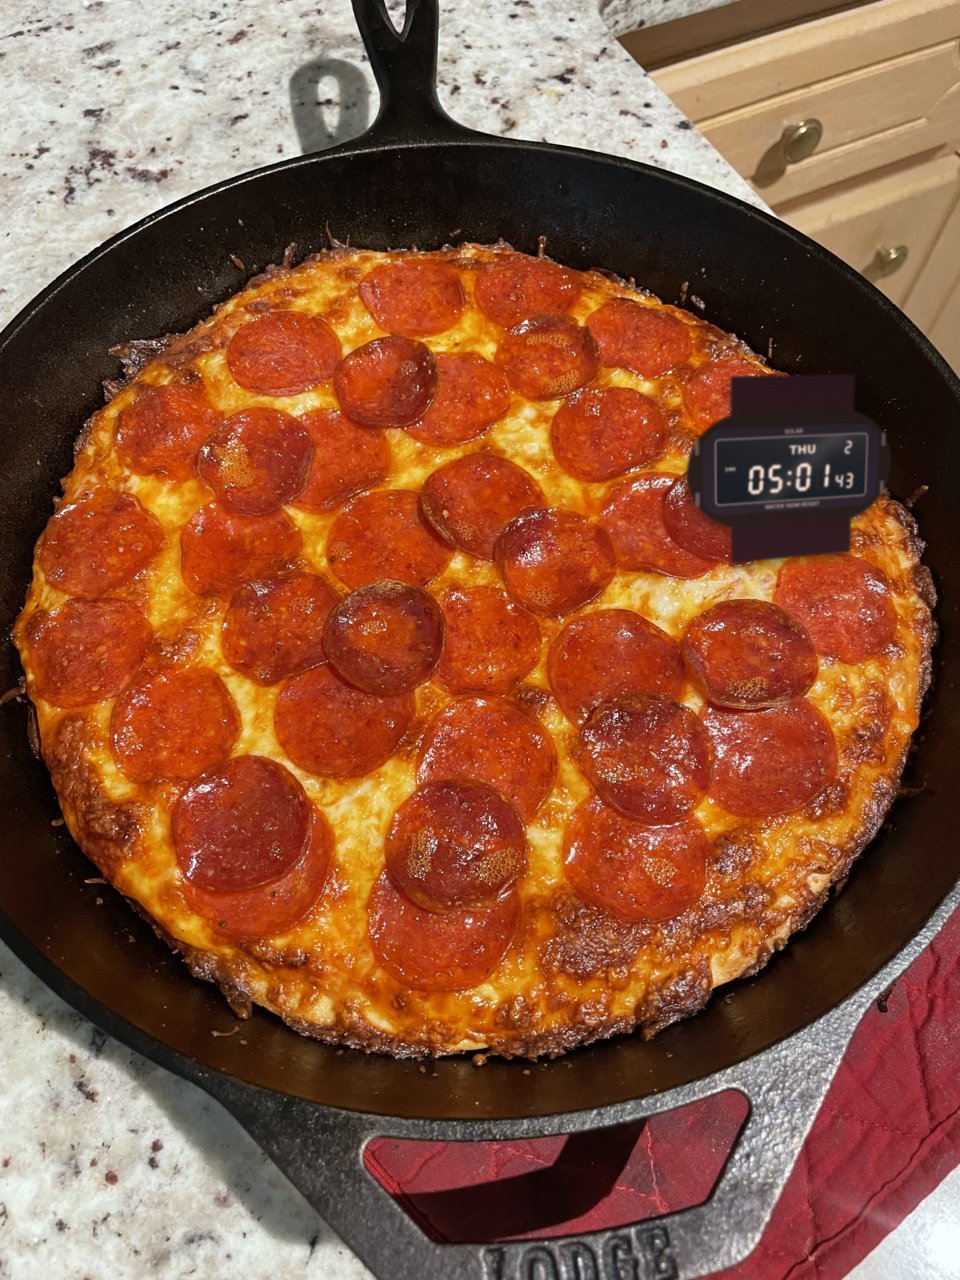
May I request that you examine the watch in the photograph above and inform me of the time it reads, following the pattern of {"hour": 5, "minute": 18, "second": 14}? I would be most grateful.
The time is {"hour": 5, "minute": 1, "second": 43}
